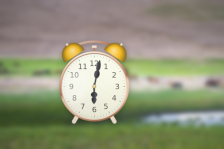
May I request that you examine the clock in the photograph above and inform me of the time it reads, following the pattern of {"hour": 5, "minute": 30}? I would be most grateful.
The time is {"hour": 6, "minute": 2}
